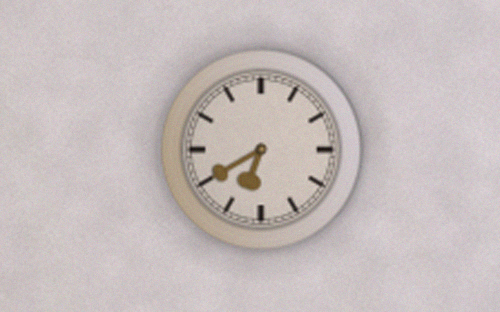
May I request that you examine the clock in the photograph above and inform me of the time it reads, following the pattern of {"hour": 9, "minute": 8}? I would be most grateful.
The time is {"hour": 6, "minute": 40}
